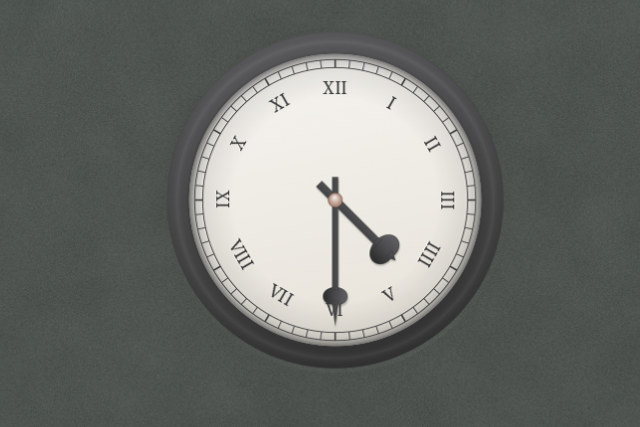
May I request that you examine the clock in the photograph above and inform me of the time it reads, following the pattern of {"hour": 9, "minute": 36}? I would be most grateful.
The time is {"hour": 4, "minute": 30}
